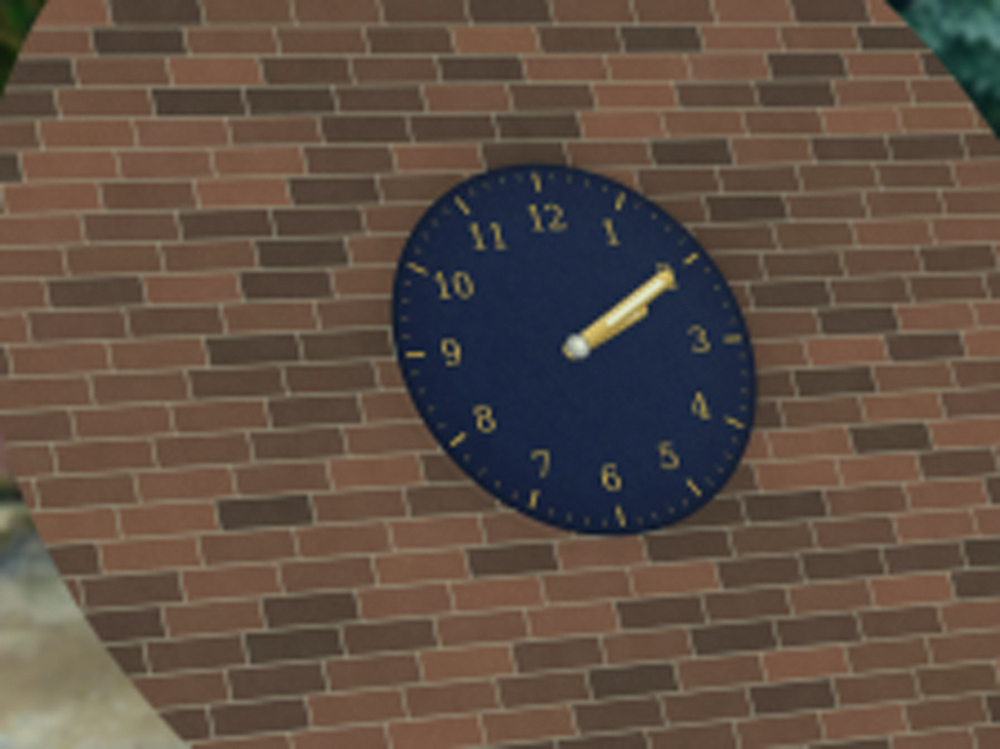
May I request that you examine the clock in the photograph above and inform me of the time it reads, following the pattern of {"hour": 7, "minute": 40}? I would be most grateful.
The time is {"hour": 2, "minute": 10}
